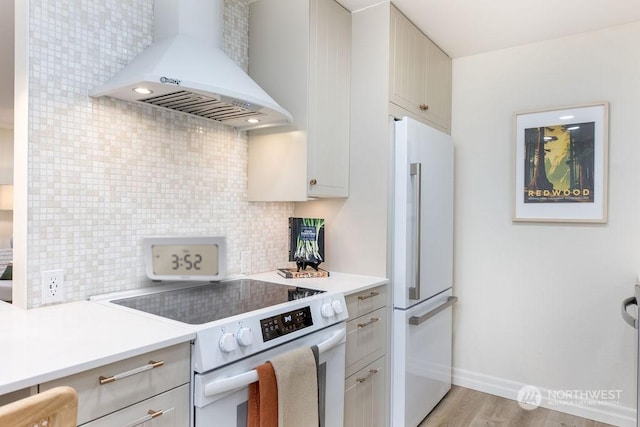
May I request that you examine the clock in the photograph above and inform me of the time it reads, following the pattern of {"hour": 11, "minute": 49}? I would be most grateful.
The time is {"hour": 3, "minute": 52}
